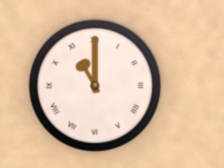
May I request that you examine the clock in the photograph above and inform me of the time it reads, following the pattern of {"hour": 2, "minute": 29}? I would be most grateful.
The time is {"hour": 11, "minute": 0}
